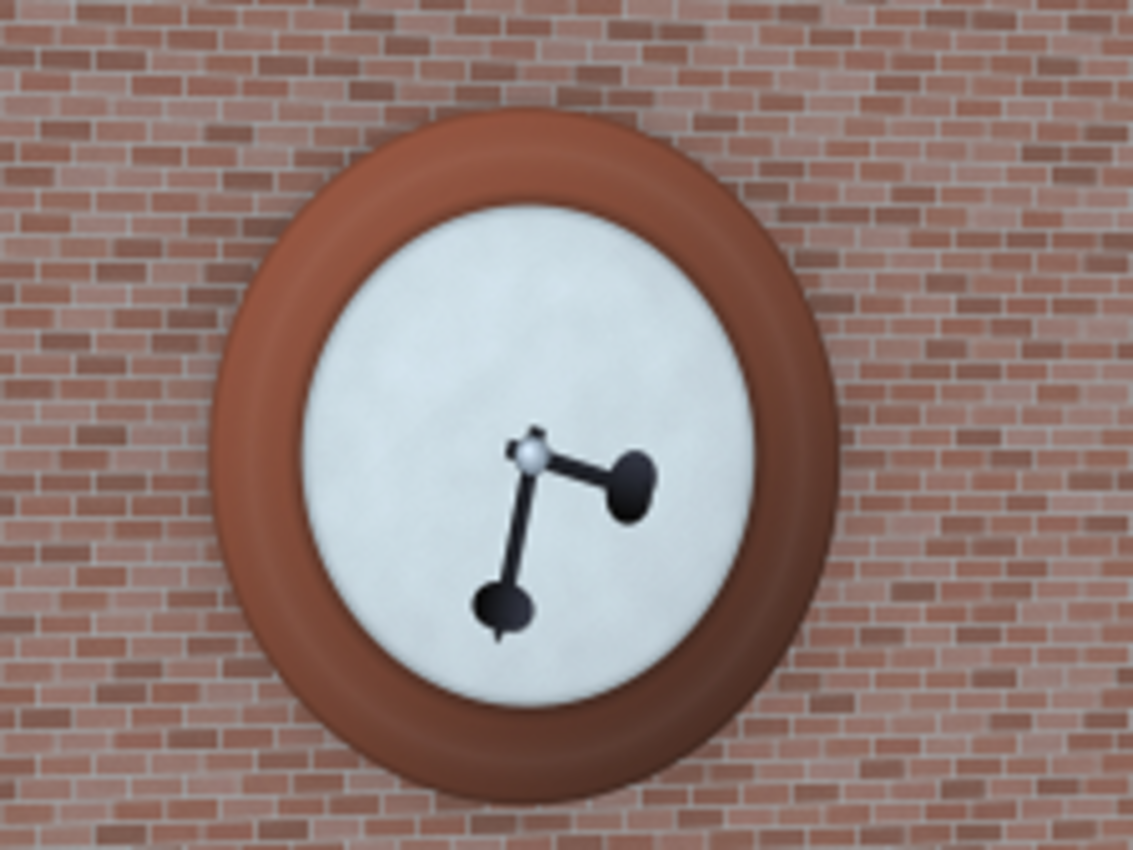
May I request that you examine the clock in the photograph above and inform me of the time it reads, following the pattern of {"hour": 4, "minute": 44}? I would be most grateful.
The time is {"hour": 3, "minute": 32}
